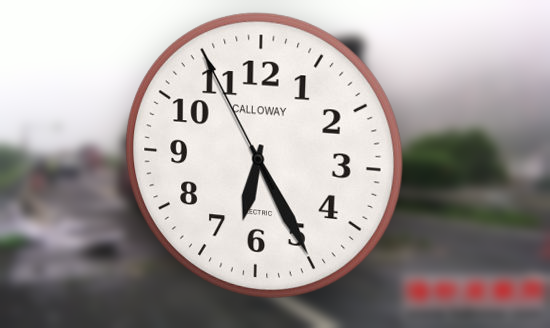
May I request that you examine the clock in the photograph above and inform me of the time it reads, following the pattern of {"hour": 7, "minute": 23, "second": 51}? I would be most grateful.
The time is {"hour": 6, "minute": 24, "second": 55}
